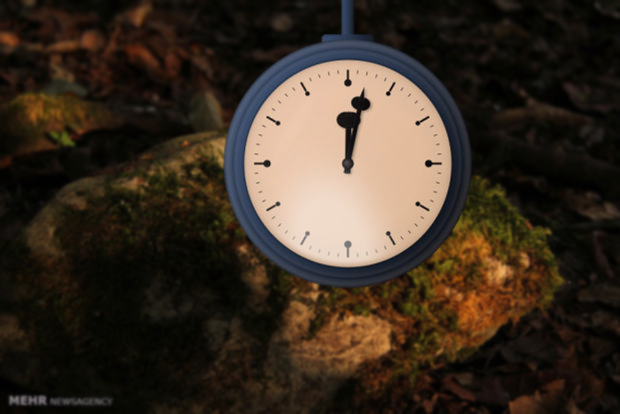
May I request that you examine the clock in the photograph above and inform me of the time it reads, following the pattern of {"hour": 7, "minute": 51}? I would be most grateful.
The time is {"hour": 12, "minute": 2}
